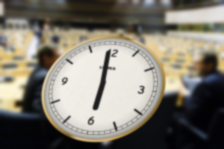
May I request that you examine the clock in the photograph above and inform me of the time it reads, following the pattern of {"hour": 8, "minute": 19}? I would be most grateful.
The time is {"hour": 5, "minute": 59}
